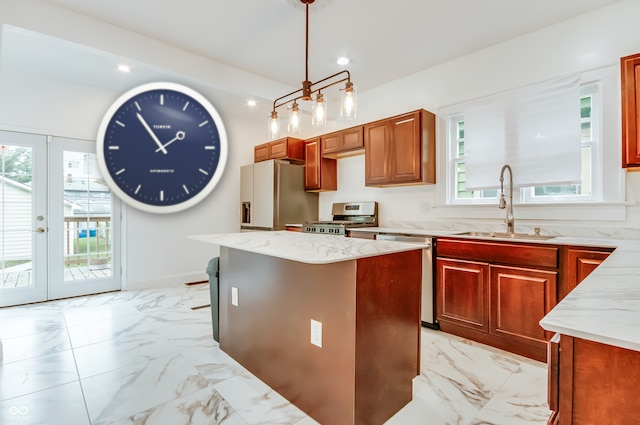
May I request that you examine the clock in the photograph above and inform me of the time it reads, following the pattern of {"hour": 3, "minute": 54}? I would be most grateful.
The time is {"hour": 1, "minute": 54}
